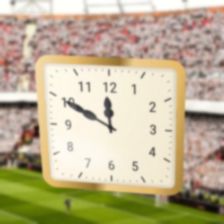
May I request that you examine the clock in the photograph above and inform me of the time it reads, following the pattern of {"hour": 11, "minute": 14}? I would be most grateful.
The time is {"hour": 11, "minute": 50}
